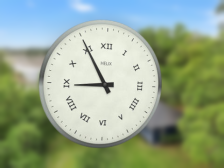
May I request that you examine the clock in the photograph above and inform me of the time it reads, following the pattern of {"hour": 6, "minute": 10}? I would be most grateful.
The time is {"hour": 8, "minute": 55}
